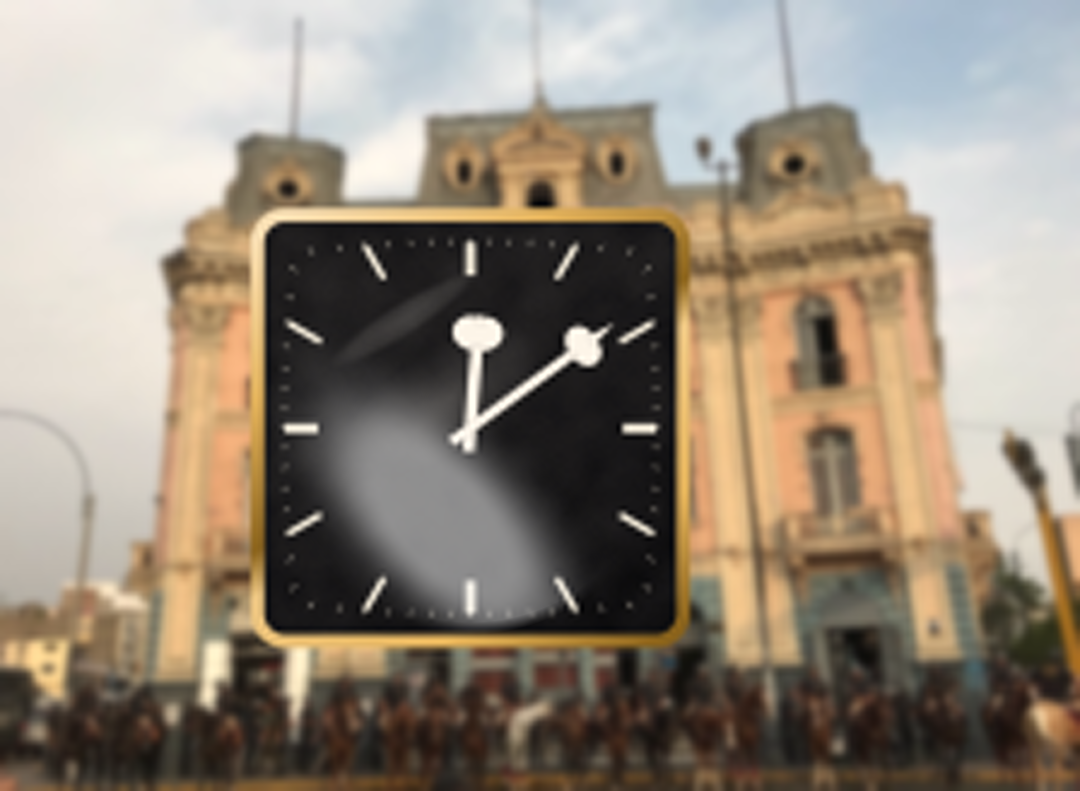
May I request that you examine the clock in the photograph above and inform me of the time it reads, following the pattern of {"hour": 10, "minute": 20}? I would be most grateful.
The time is {"hour": 12, "minute": 9}
